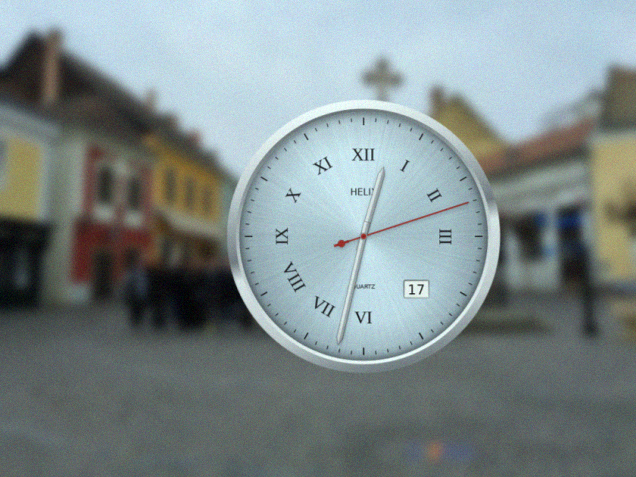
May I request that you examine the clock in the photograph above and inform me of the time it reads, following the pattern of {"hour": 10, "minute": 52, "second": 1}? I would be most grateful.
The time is {"hour": 12, "minute": 32, "second": 12}
